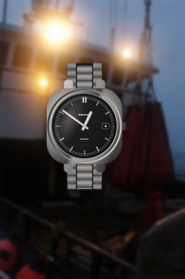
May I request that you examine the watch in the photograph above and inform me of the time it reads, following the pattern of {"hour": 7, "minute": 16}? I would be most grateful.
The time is {"hour": 12, "minute": 51}
